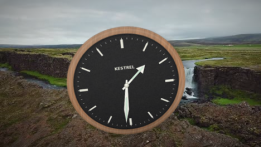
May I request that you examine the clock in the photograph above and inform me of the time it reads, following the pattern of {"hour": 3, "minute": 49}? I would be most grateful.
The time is {"hour": 1, "minute": 31}
